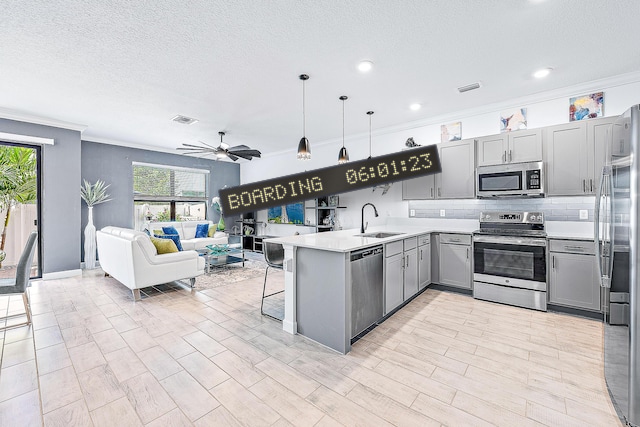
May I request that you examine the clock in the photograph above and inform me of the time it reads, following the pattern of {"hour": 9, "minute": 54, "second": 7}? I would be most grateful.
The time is {"hour": 6, "minute": 1, "second": 23}
